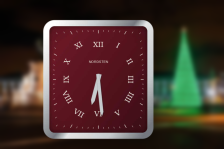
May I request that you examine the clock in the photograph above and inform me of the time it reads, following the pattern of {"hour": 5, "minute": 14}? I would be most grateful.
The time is {"hour": 6, "minute": 29}
